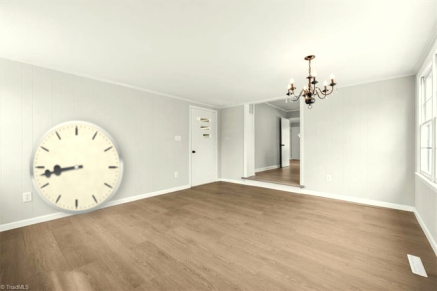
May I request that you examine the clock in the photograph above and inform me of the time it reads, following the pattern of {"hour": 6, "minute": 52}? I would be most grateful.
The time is {"hour": 8, "minute": 43}
